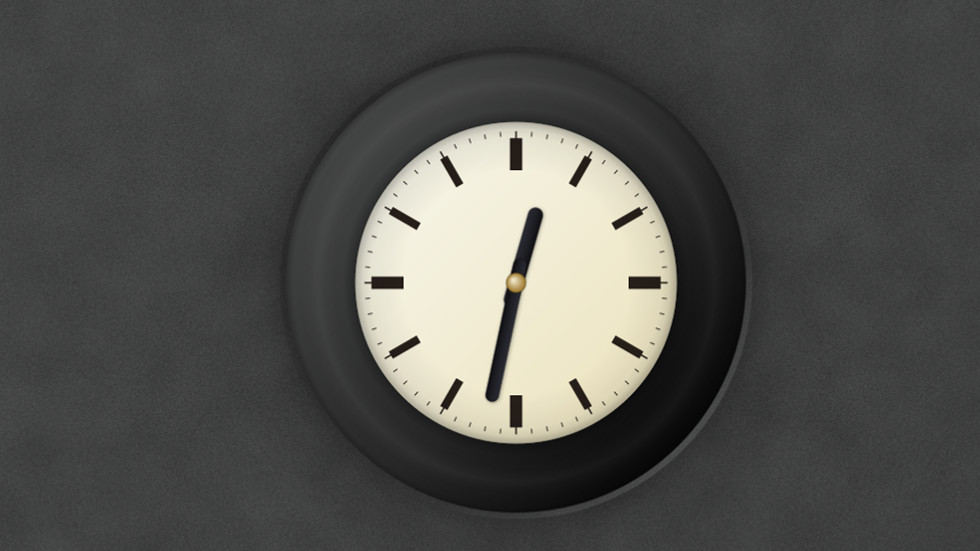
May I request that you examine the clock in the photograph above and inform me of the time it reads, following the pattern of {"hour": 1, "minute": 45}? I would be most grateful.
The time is {"hour": 12, "minute": 32}
